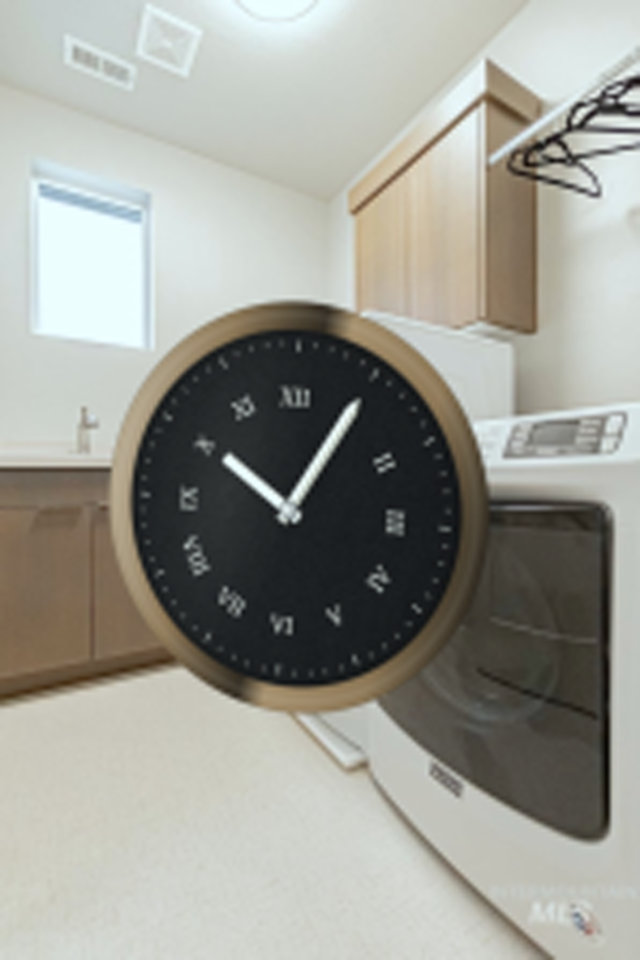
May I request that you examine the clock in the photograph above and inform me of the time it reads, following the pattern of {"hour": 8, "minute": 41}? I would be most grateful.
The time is {"hour": 10, "minute": 5}
